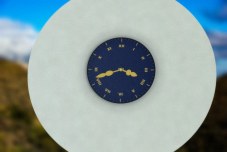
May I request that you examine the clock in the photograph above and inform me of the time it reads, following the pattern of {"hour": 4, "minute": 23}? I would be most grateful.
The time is {"hour": 3, "minute": 42}
